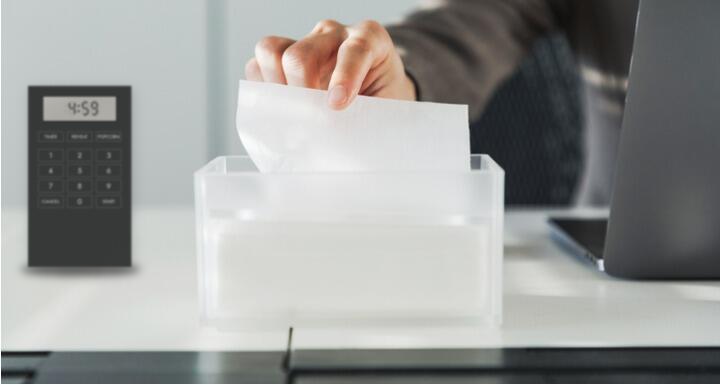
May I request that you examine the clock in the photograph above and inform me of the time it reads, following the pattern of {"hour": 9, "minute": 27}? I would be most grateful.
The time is {"hour": 4, "minute": 59}
